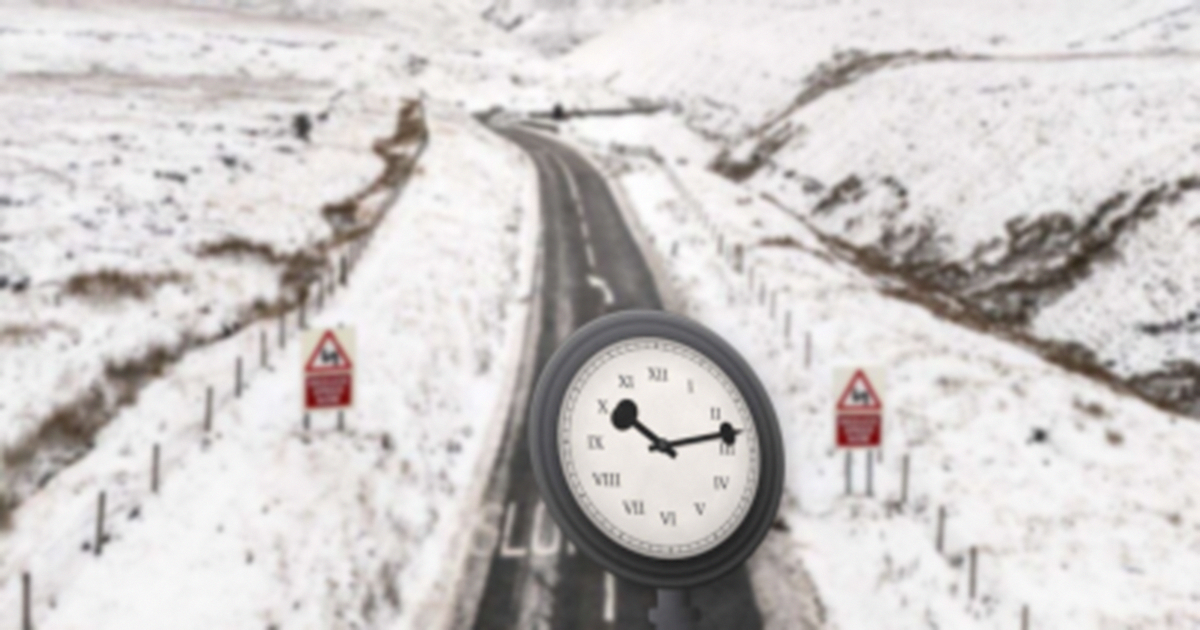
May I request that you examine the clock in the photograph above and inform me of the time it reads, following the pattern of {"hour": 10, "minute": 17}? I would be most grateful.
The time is {"hour": 10, "minute": 13}
